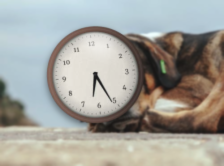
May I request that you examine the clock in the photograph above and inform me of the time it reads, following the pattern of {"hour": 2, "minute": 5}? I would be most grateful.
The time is {"hour": 6, "minute": 26}
